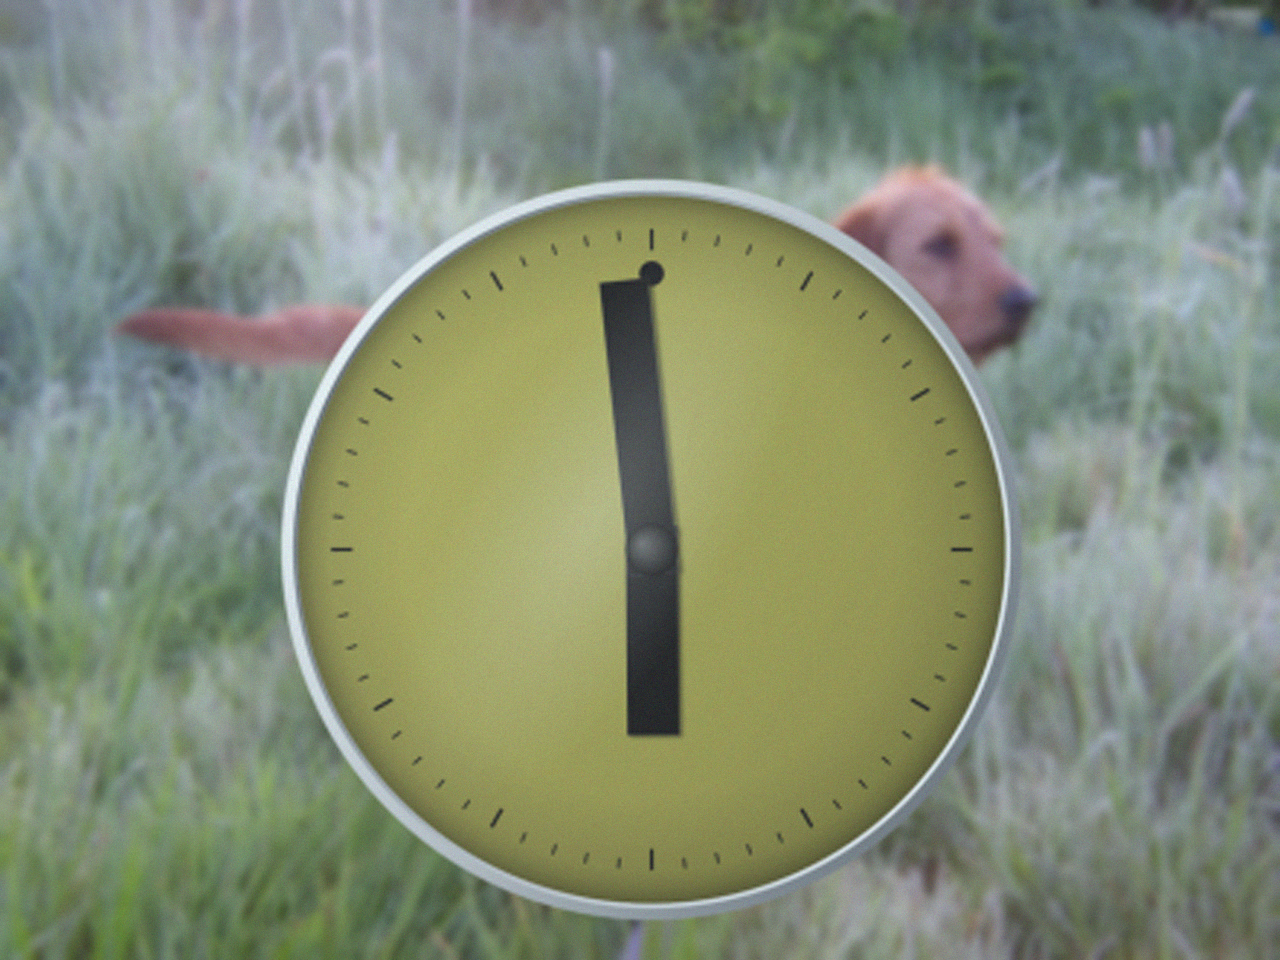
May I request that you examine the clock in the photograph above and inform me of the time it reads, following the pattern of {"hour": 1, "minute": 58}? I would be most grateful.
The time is {"hour": 5, "minute": 59}
